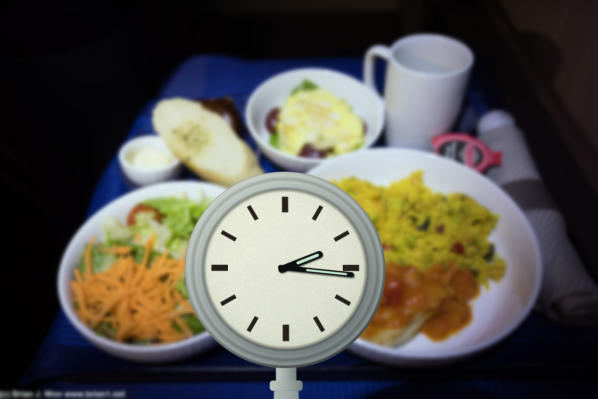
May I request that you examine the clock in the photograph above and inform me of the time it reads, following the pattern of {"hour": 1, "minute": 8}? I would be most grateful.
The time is {"hour": 2, "minute": 16}
